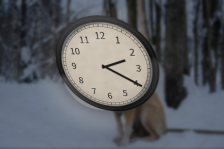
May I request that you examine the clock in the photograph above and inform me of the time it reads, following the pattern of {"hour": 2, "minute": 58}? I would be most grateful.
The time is {"hour": 2, "minute": 20}
